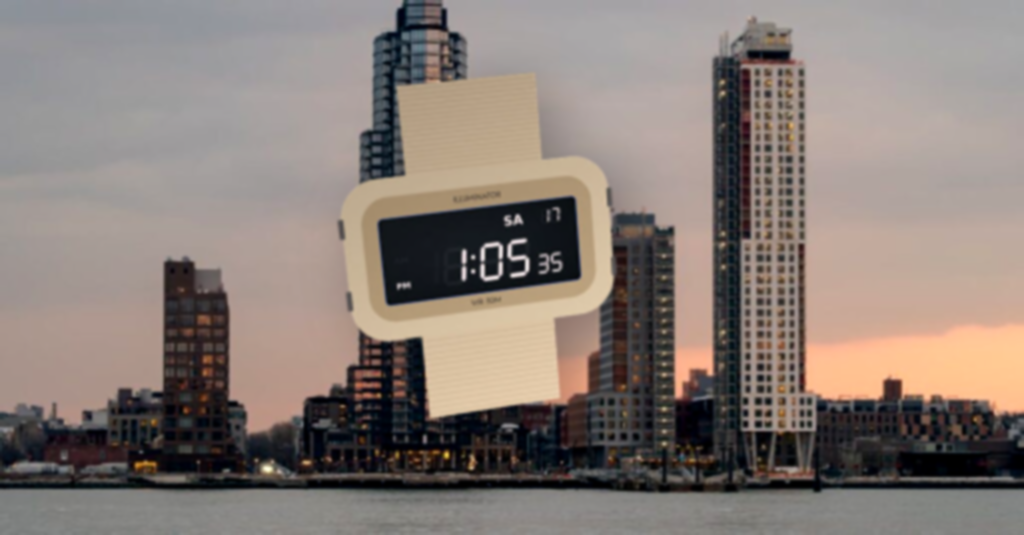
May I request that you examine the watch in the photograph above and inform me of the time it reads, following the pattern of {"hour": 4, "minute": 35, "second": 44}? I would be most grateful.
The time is {"hour": 1, "minute": 5, "second": 35}
